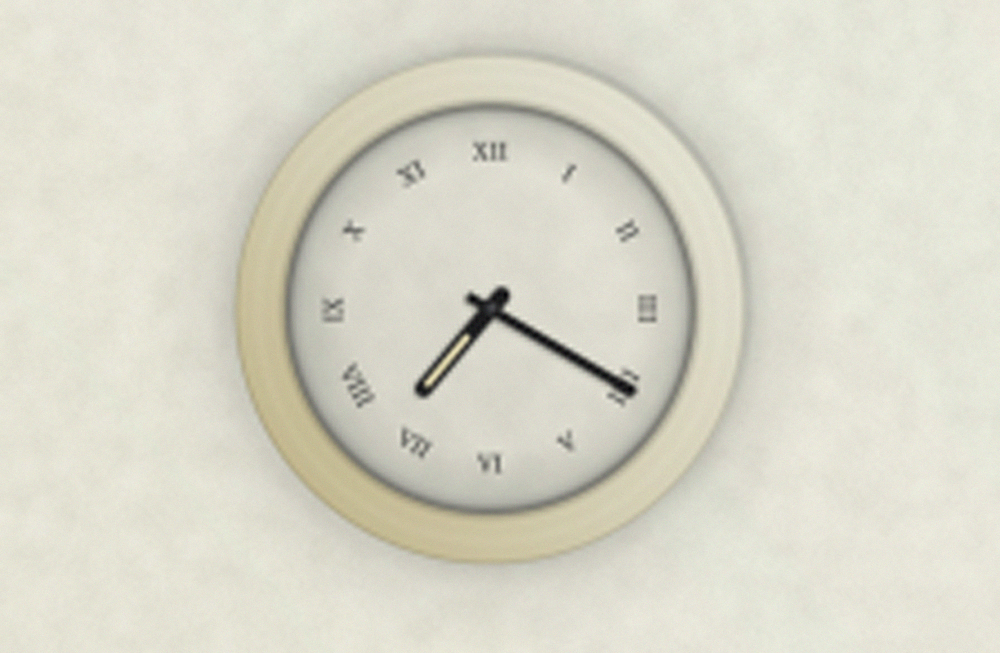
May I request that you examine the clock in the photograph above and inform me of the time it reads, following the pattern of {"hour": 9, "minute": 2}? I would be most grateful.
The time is {"hour": 7, "minute": 20}
